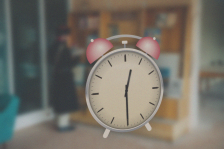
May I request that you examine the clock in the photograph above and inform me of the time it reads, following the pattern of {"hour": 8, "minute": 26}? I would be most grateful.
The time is {"hour": 12, "minute": 30}
